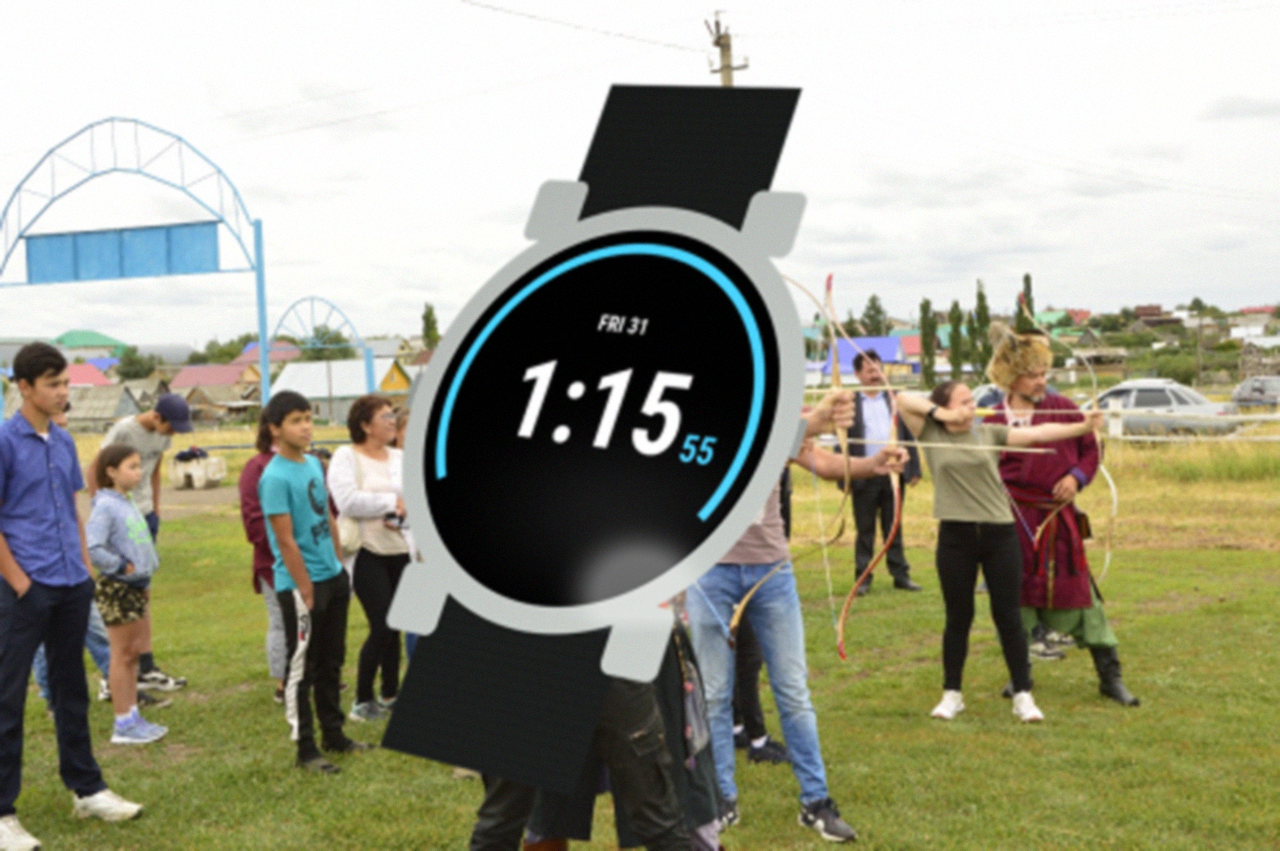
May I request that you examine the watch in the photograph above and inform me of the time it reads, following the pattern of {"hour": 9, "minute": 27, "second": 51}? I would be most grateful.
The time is {"hour": 1, "minute": 15, "second": 55}
